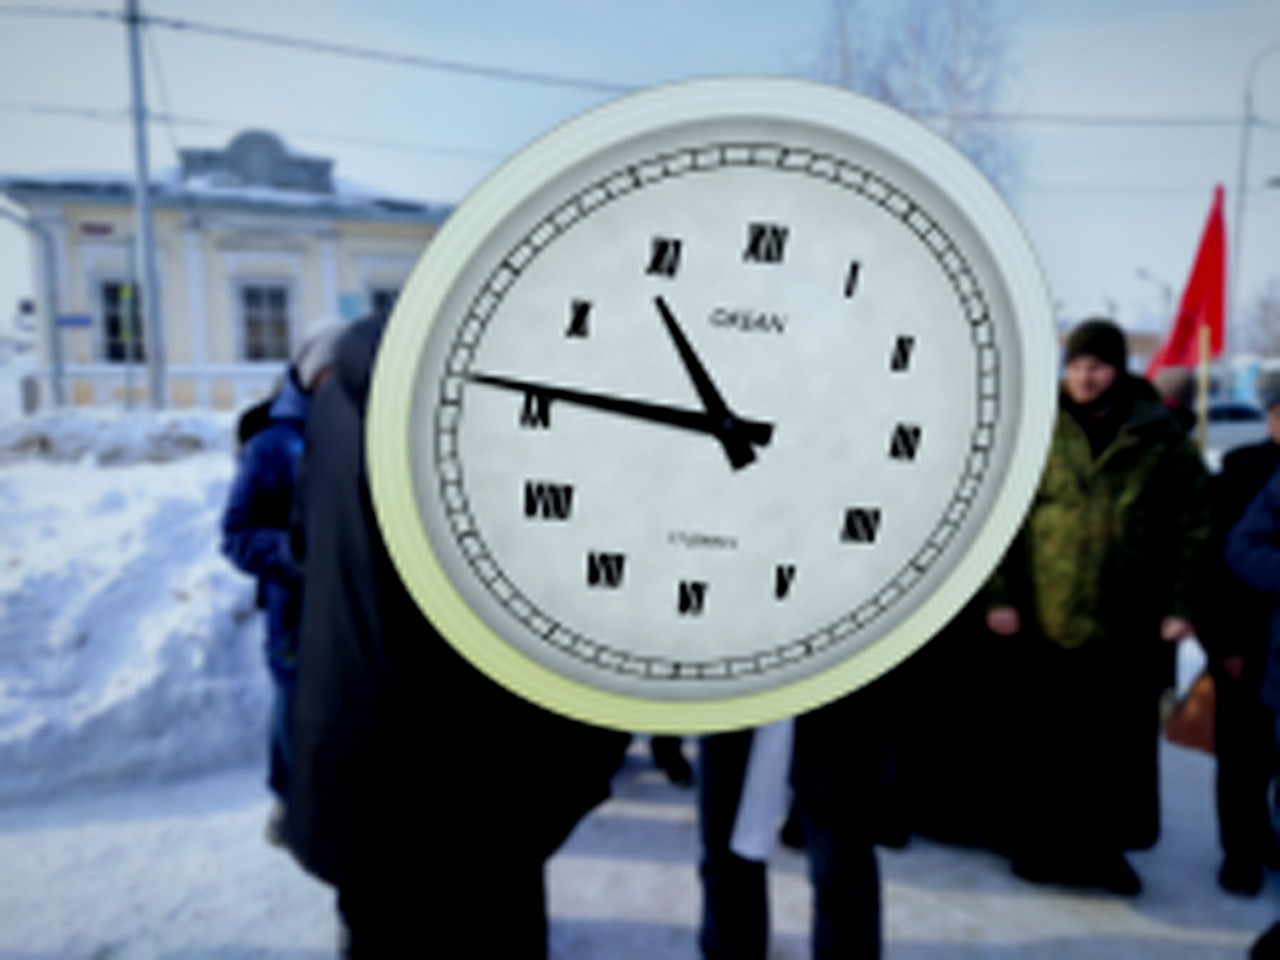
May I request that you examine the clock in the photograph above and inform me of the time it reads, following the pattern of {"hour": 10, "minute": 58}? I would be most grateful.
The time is {"hour": 10, "minute": 46}
